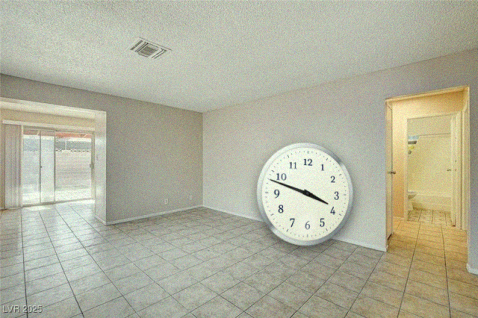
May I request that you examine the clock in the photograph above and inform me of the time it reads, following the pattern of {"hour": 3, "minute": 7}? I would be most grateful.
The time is {"hour": 3, "minute": 48}
